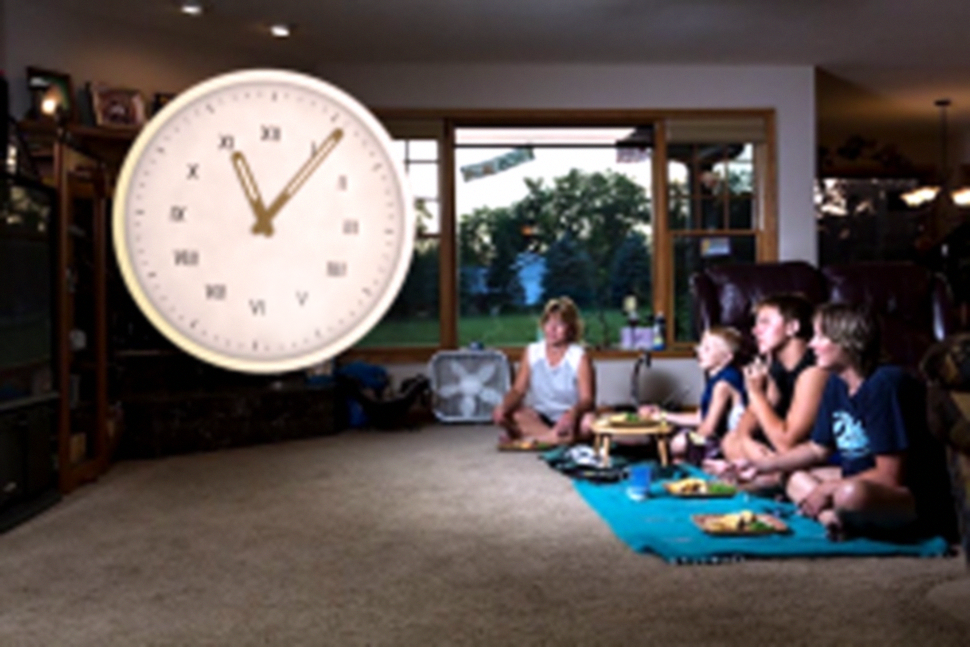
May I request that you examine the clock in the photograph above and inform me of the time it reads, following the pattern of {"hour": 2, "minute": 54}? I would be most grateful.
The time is {"hour": 11, "minute": 6}
